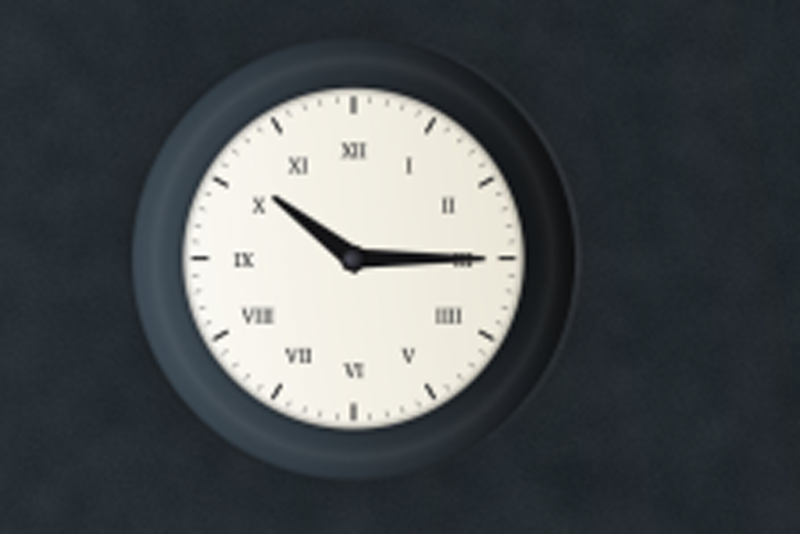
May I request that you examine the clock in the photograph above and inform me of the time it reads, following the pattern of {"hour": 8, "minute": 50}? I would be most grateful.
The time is {"hour": 10, "minute": 15}
